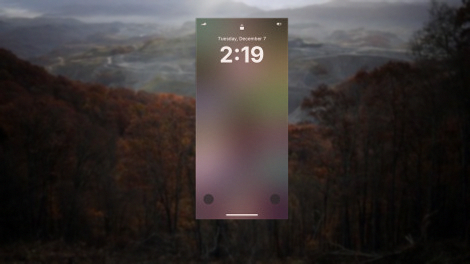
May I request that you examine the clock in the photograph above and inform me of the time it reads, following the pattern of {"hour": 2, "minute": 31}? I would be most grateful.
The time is {"hour": 2, "minute": 19}
